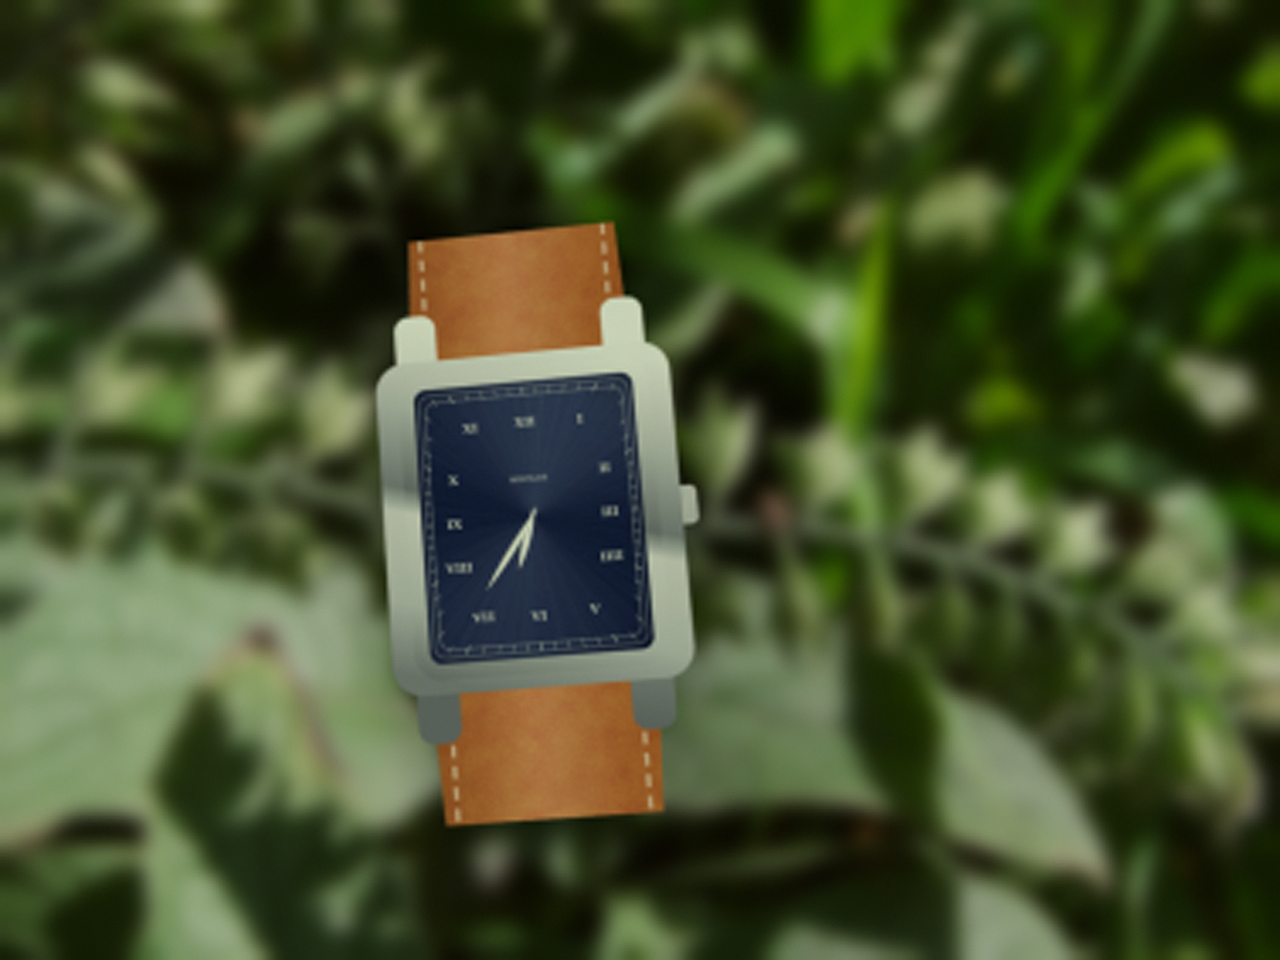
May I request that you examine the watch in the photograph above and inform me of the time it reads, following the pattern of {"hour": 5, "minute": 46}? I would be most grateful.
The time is {"hour": 6, "minute": 36}
